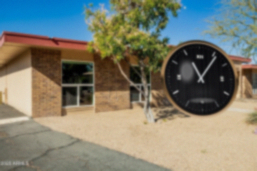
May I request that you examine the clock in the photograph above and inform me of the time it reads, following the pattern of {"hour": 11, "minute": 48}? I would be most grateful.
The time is {"hour": 11, "minute": 6}
